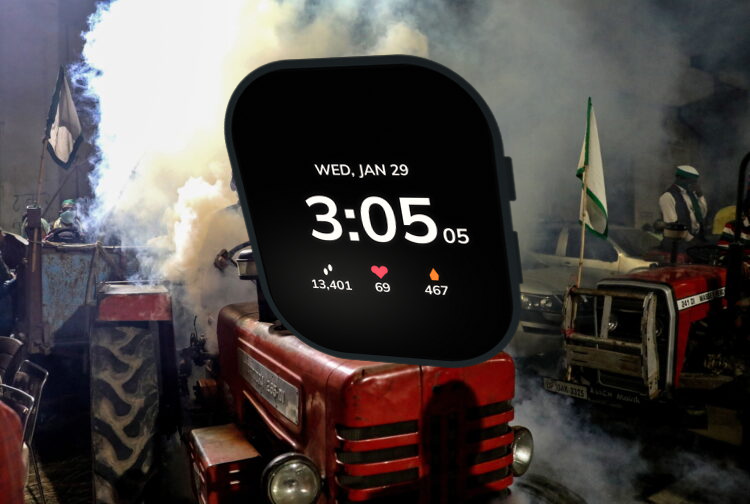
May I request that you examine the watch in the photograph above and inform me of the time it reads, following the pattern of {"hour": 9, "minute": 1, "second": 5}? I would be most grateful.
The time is {"hour": 3, "minute": 5, "second": 5}
